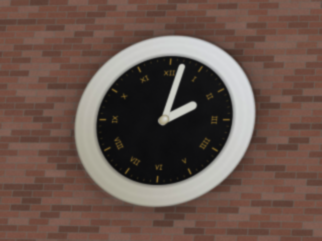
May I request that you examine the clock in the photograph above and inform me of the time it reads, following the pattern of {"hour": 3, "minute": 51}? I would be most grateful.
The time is {"hour": 2, "minute": 2}
